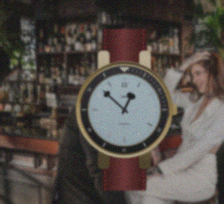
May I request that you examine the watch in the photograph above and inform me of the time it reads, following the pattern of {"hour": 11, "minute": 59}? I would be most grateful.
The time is {"hour": 12, "minute": 52}
